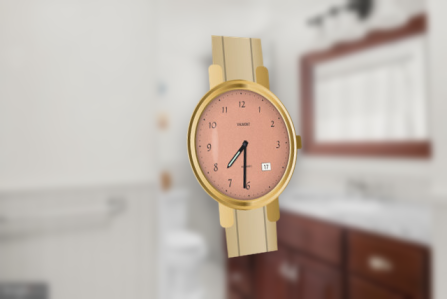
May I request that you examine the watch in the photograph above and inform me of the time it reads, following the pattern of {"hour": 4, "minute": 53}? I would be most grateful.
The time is {"hour": 7, "minute": 31}
